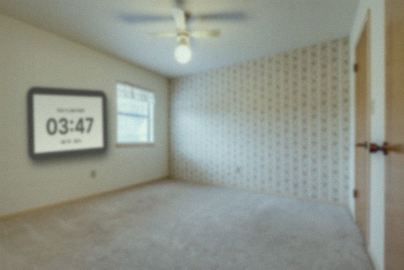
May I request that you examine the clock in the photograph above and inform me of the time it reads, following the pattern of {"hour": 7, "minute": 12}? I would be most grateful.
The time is {"hour": 3, "minute": 47}
